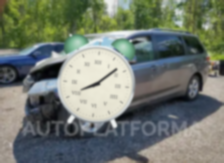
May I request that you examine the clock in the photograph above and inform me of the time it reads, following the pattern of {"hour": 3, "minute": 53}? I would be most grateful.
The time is {"hour": 8, "minute": 8}
